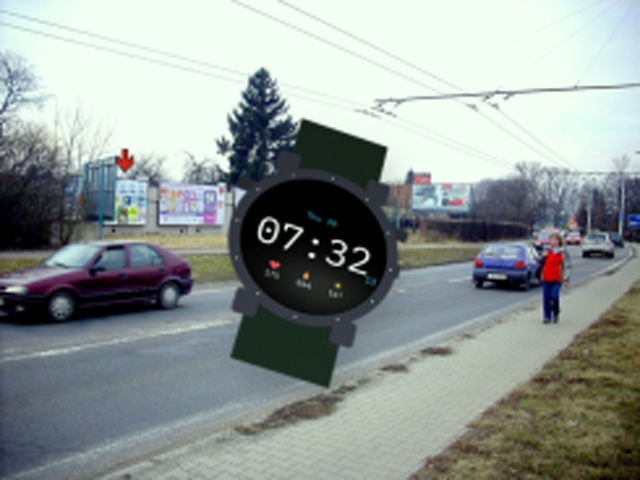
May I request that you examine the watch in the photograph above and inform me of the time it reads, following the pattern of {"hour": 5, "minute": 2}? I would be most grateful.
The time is {"hour": 7, "minute": 32}
